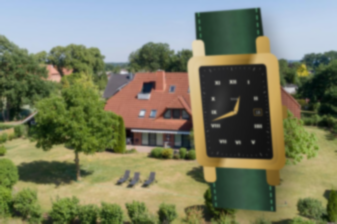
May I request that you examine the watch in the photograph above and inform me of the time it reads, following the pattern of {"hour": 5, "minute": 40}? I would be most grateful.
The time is {"hour": 12, "minute": 42}
